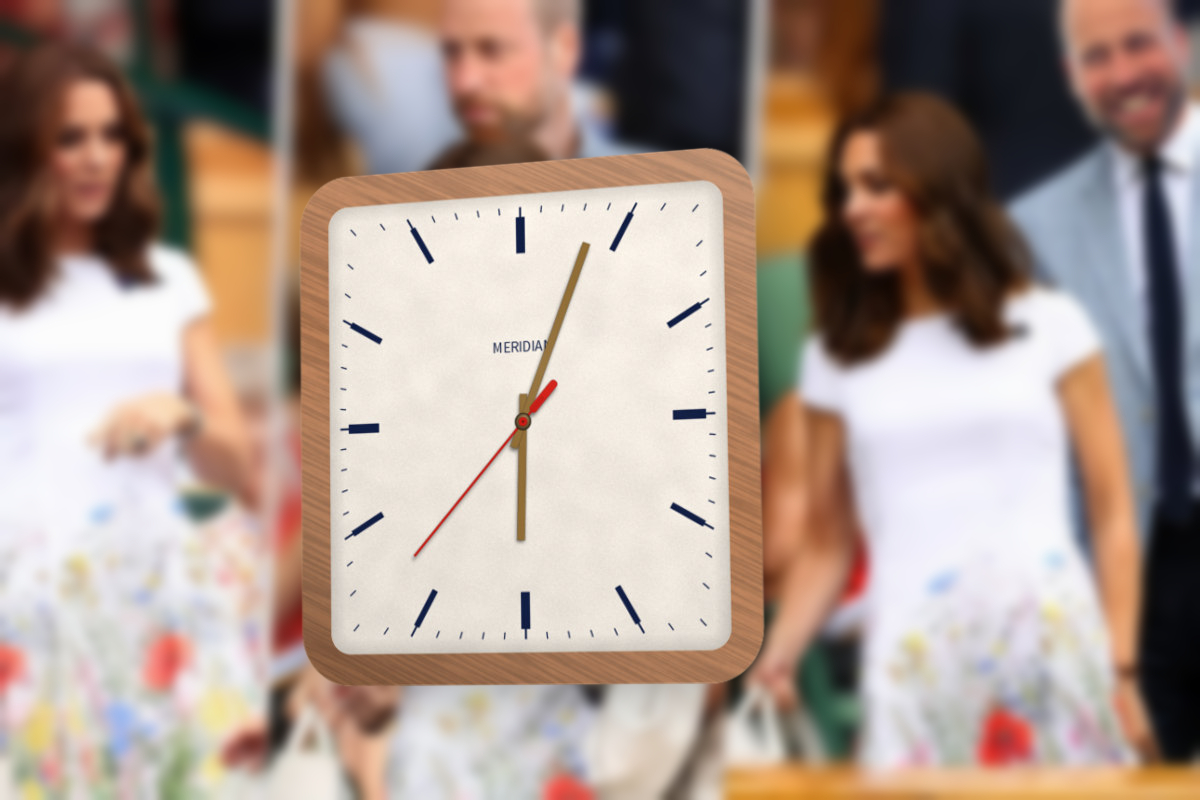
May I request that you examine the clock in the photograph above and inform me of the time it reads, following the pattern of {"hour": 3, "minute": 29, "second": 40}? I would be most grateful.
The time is {"hour": 6, "minute": 3, "second": 37}
